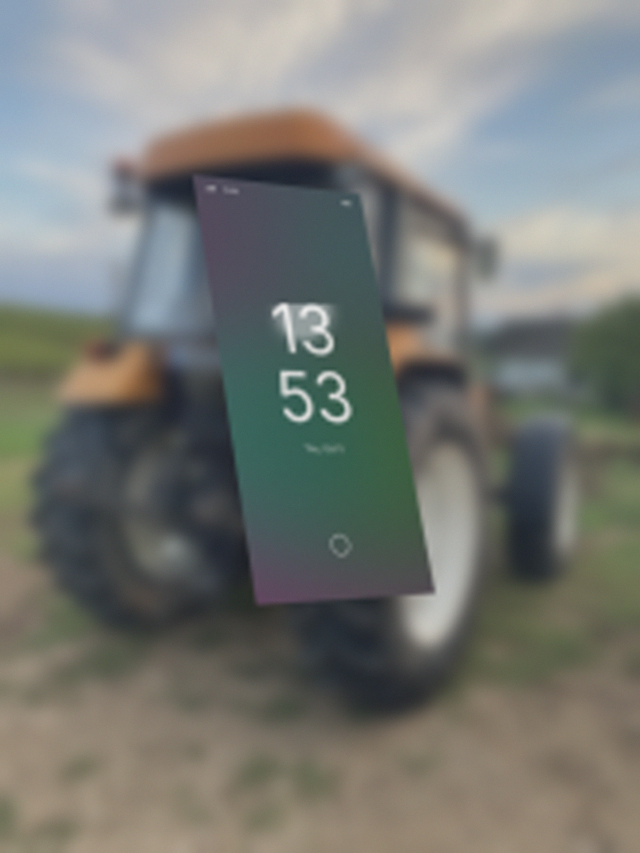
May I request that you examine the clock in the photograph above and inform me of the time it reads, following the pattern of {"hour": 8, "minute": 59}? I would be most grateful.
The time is {"hour": 13, "minute": 53}
